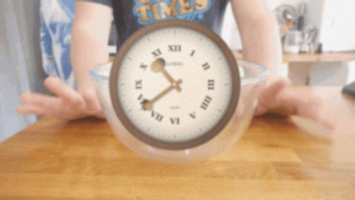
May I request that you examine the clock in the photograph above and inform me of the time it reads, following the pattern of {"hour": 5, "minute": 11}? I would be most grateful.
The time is {"hour": 10, "minute": 39}
